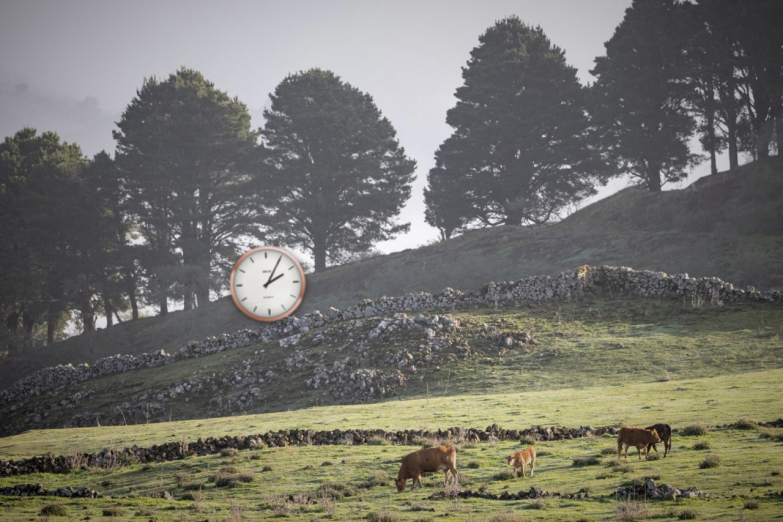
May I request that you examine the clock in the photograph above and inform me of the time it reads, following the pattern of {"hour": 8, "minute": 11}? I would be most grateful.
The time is {"hour": 2, "minute": 5}
